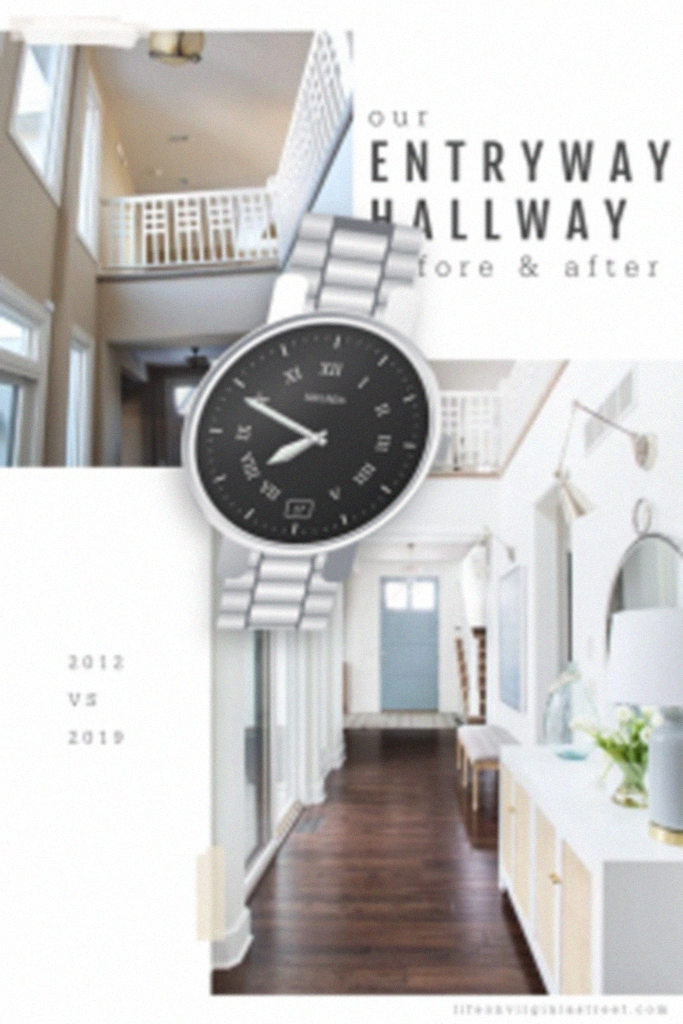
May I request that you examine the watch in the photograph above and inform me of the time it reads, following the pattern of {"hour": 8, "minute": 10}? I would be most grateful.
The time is {"hour": 7, "minute": 49}
